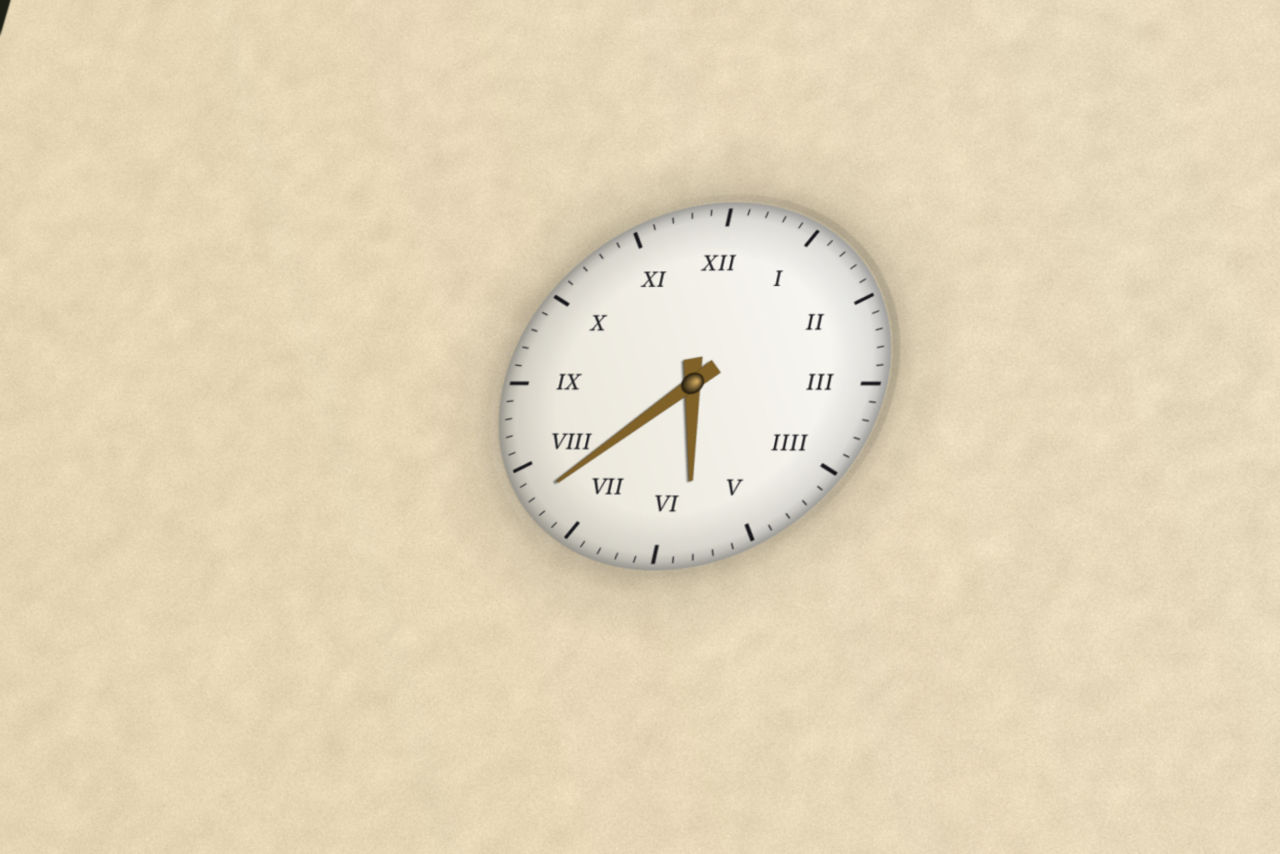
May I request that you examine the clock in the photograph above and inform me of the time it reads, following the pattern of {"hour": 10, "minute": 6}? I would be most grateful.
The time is {"hour": 5, "minute": 38}
